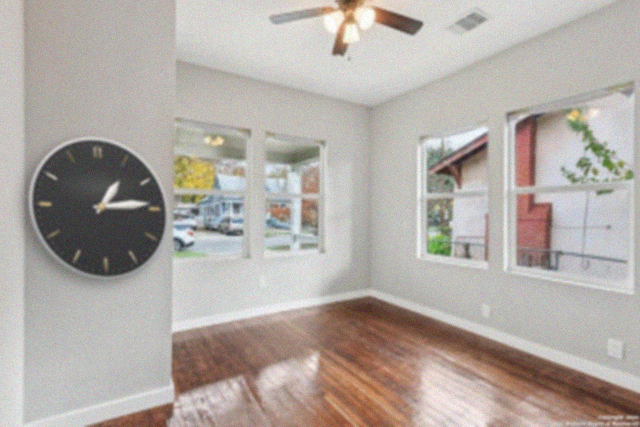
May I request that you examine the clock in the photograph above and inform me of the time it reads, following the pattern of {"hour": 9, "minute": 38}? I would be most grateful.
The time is {"hour": 1, "minute": 14}
